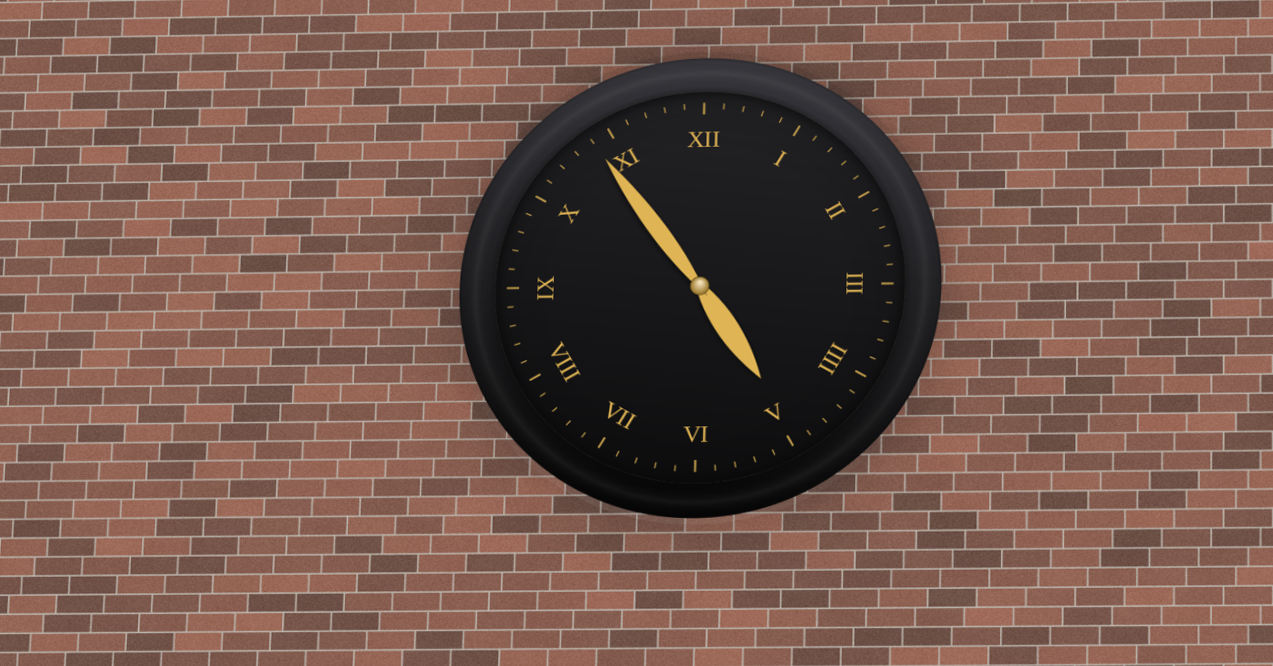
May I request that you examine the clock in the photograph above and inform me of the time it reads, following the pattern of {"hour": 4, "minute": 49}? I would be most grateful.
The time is {"hour": 4, "minute": 54}
